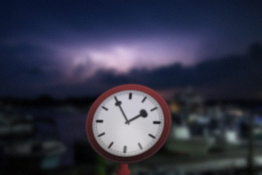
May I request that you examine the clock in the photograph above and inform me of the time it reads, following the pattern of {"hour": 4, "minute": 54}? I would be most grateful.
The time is {"hour": 1, "minute": 55}
